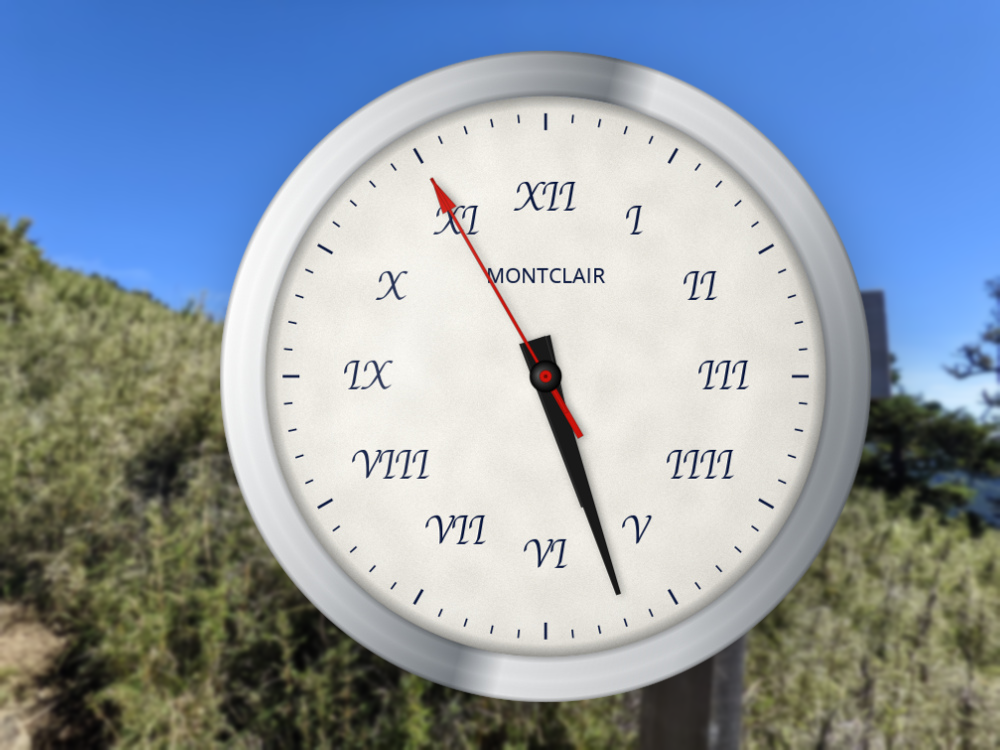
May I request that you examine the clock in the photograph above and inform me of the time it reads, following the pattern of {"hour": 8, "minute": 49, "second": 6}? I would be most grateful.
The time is {"hour": 5, "minute": 26, "second": 55}
